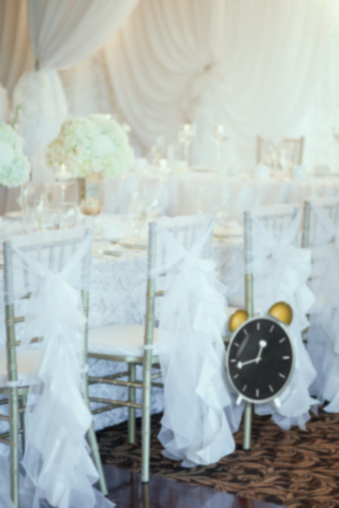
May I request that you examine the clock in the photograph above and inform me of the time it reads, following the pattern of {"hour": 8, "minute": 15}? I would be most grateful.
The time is {"hour": 12, "minute": 43}
